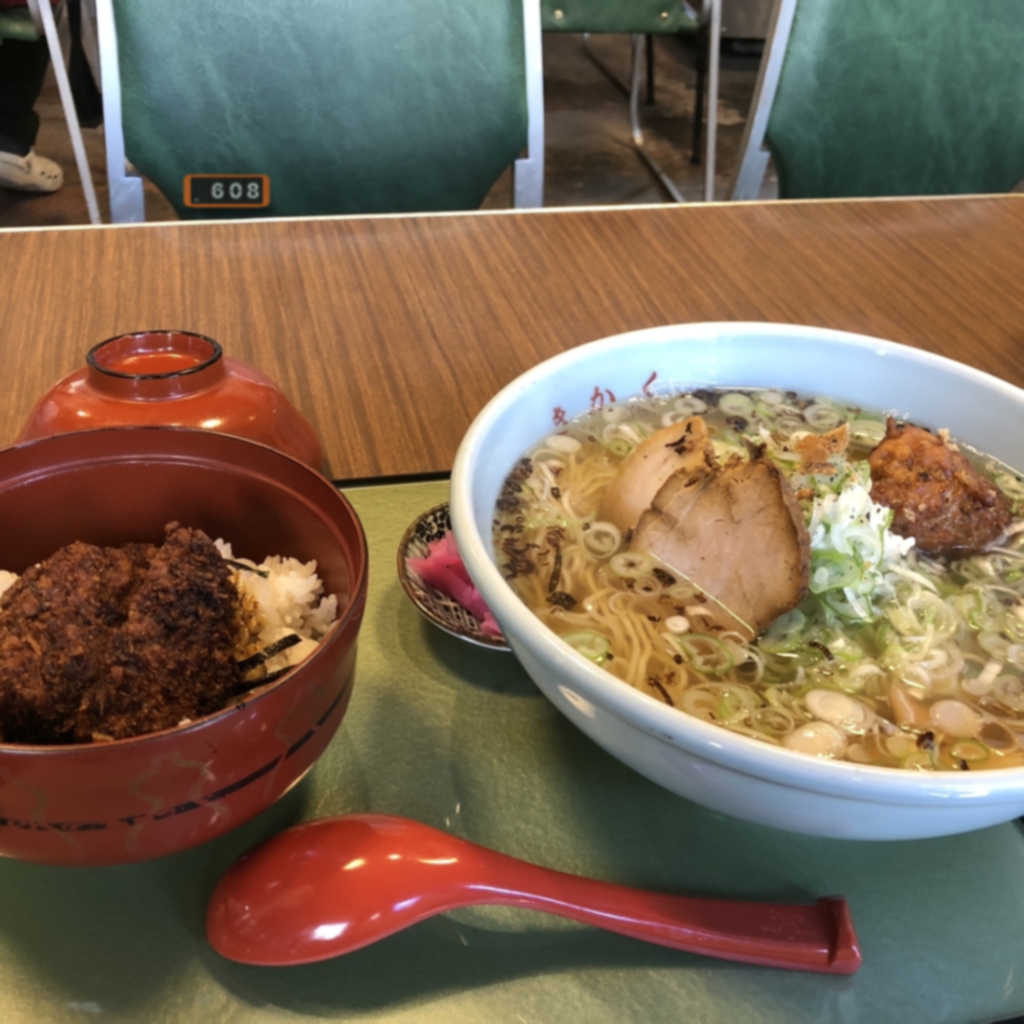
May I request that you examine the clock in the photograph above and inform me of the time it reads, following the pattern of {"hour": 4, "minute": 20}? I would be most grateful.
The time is {"hour": 6, "minute": 8}
